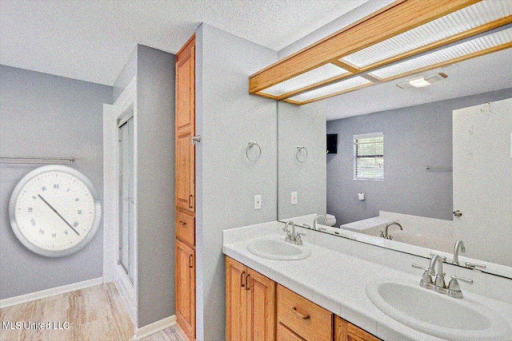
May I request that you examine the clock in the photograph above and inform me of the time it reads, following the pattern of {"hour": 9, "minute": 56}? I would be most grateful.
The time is {"hour": 10, "minute": 22}
